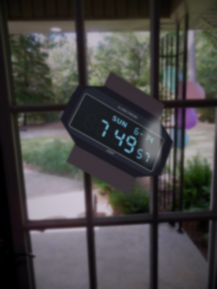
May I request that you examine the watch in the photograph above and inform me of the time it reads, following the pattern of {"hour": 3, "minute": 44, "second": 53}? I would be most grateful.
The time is {"hour": 7, "minute": 49, "second": 57}
